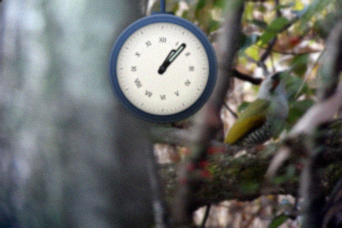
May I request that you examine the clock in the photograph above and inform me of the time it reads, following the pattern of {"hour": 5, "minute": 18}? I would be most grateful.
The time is {"hour": 1, "minute": 7}
